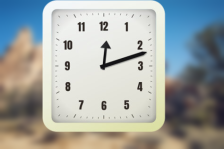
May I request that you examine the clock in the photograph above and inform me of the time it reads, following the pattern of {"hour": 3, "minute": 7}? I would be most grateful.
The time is {"hour": 12, "minute": 12}
